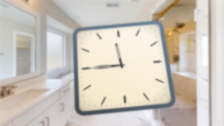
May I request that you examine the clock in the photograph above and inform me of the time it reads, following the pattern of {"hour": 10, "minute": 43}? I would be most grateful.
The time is {"hour": 11, "minute": 45}
